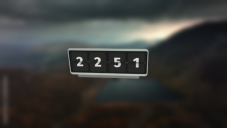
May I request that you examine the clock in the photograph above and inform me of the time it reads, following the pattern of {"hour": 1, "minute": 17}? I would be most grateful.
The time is {"hour": 22, "minute": 51}
